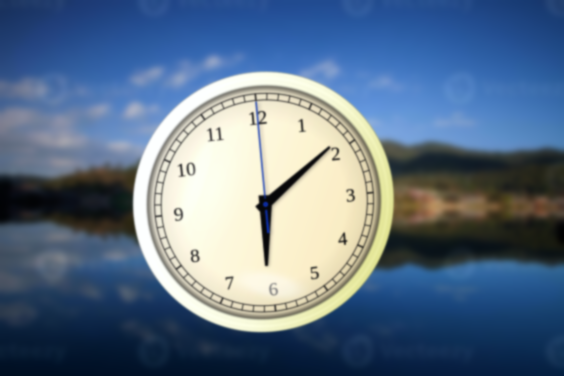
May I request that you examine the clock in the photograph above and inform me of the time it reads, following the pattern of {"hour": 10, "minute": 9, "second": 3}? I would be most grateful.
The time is {"hour": 6, "minute": 9, "second": 0}
